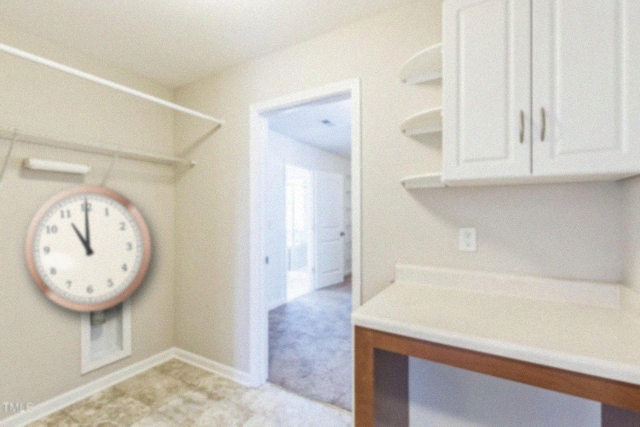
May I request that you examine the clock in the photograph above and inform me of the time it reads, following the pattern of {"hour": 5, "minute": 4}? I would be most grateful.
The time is {"hour": 11, "minute": 0}
